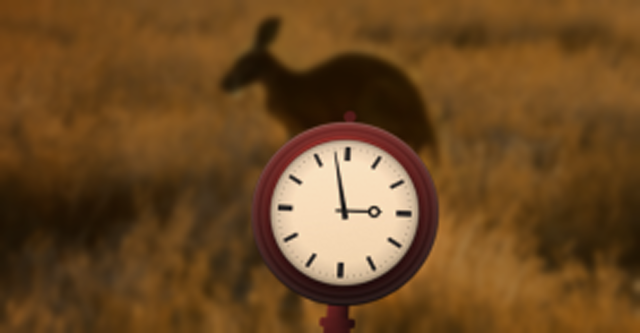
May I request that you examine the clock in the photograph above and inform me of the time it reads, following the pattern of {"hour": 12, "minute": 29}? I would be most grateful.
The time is {"hour": 2, "minute": 58}
